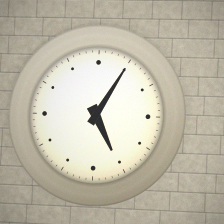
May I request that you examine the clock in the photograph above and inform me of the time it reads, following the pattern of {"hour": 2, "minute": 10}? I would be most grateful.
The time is {"hour": 5, "minute": 5}
